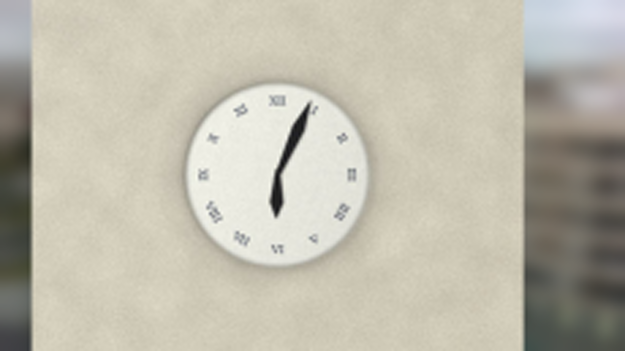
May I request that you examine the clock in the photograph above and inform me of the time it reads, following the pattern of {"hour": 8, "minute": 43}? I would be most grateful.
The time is {"hour": 6, "minute": 4}
